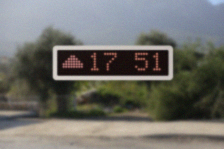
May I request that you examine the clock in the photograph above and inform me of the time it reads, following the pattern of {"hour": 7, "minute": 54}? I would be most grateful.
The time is {"hour": 17, "minute": 51}
